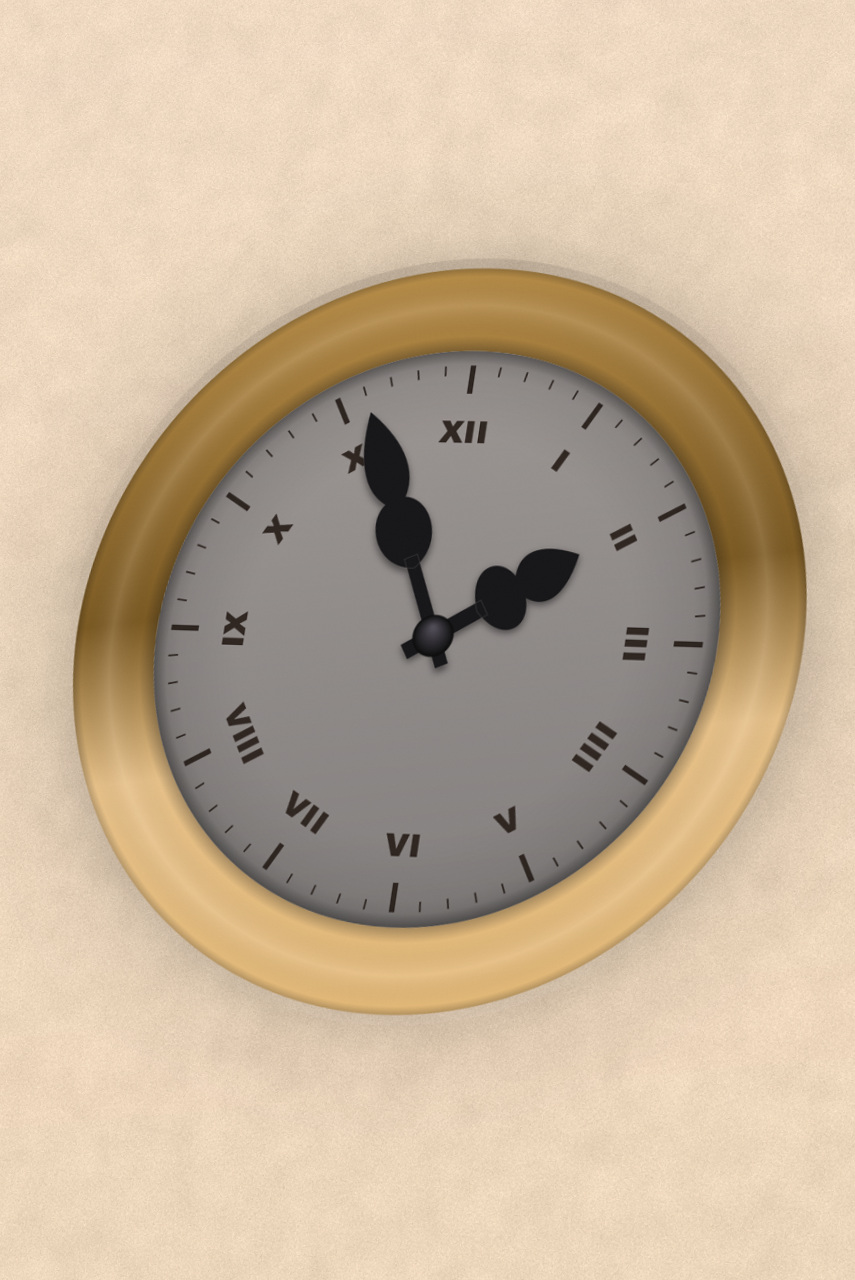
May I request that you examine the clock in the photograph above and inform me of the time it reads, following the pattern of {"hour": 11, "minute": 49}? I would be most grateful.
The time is {"hour": 1, "minute": 56}
